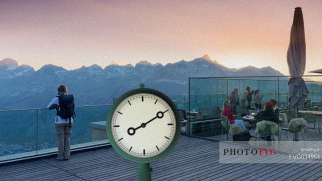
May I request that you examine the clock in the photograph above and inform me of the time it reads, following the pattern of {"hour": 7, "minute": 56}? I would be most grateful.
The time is {"hour": 8, "minute": 10}
